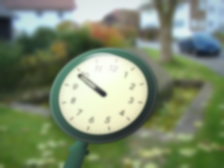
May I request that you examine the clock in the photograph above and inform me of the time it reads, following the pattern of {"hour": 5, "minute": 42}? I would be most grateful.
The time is {"hour": 9, "minute": 49}
